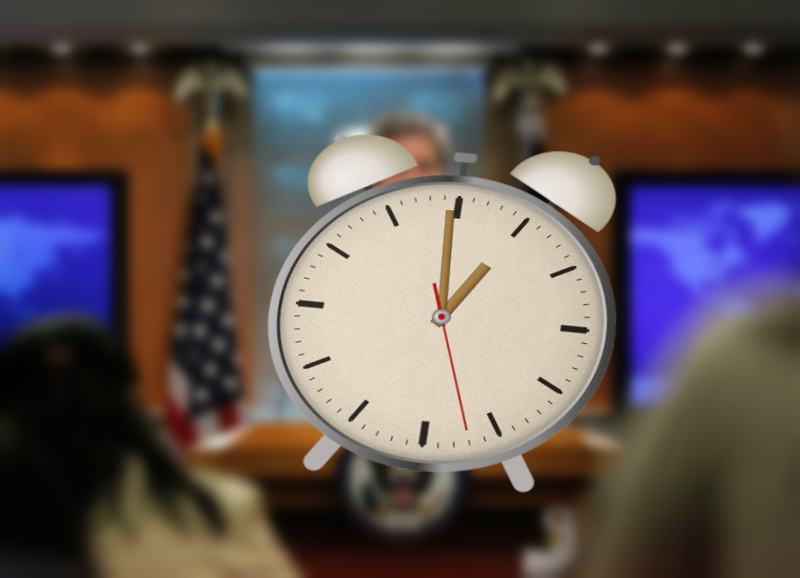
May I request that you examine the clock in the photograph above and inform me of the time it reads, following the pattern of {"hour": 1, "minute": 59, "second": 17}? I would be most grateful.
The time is {"hour": 12, "minute": 59, "second": 27}
